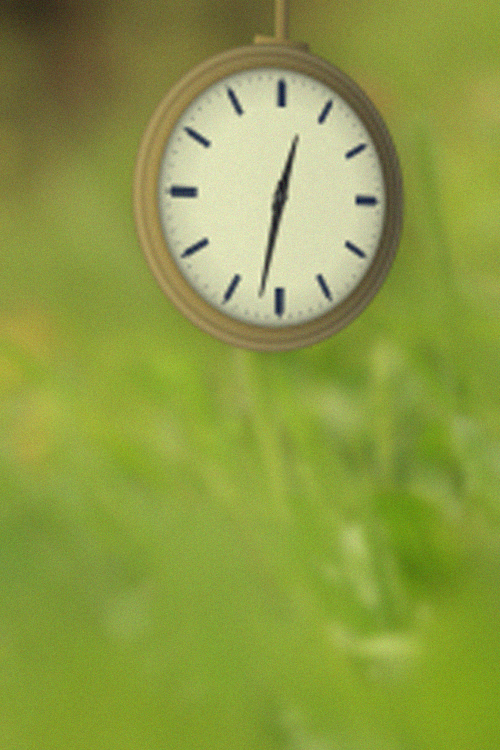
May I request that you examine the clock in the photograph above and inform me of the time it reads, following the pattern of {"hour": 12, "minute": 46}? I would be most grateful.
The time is {"hour": 12, "minute": 32}
